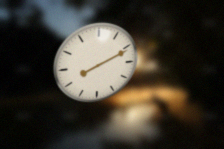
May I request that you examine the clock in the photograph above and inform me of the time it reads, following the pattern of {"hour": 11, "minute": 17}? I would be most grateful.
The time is {"hour": 8, "minute": 11}
